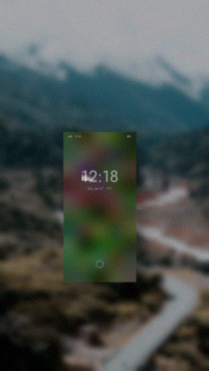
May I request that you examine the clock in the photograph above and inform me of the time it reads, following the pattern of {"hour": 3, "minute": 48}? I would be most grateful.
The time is {"hour": 12, "minute": 18}
